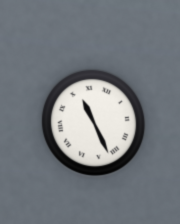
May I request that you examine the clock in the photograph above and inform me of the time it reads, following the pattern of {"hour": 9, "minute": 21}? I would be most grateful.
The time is {"hour": 10, "minute": 22}
